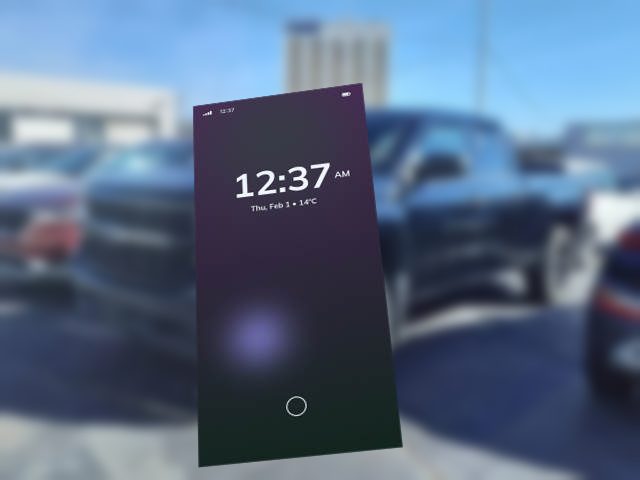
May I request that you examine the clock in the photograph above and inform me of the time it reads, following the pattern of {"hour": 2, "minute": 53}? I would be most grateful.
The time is {"hour": 12, "minute": 37}
